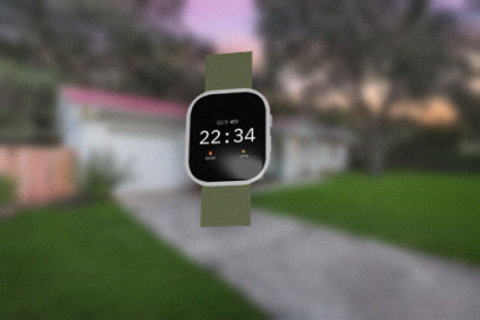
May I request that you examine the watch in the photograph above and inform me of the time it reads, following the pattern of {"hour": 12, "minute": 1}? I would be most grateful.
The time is {"hour": 22, "minute": 34}
